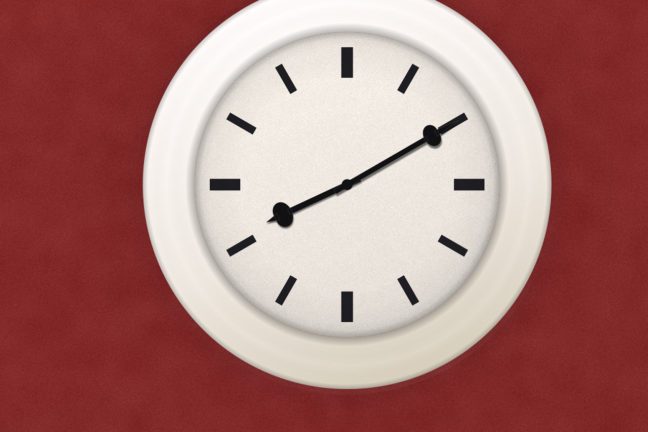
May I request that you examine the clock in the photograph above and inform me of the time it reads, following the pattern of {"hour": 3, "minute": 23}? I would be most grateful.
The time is {"hour": 8, "minute": 10}
